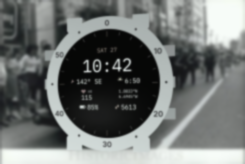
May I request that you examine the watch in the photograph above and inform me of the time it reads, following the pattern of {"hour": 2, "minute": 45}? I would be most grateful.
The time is {"hour": 10, "minute": 42}
